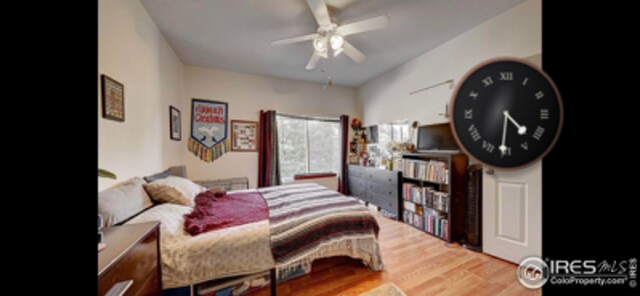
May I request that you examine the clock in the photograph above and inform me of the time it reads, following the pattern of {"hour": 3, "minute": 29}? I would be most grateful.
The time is {"hour": 4, "minute": 31}
